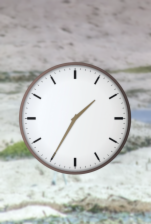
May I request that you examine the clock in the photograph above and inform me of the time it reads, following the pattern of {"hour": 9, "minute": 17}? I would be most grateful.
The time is {"hour": 1, "minute": 35}
